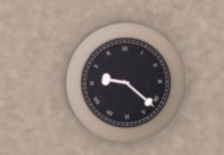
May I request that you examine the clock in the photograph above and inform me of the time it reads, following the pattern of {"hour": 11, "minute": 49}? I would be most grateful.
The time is {"hour": 9, "minute": 22}
